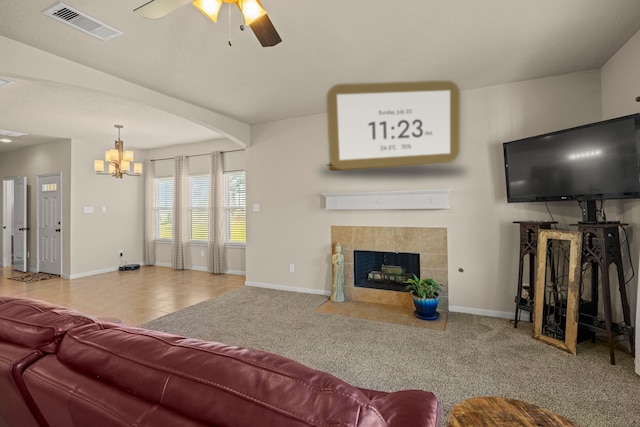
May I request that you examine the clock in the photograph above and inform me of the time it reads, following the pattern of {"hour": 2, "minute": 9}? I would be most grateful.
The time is {"hour": 11, "minute": 23}
